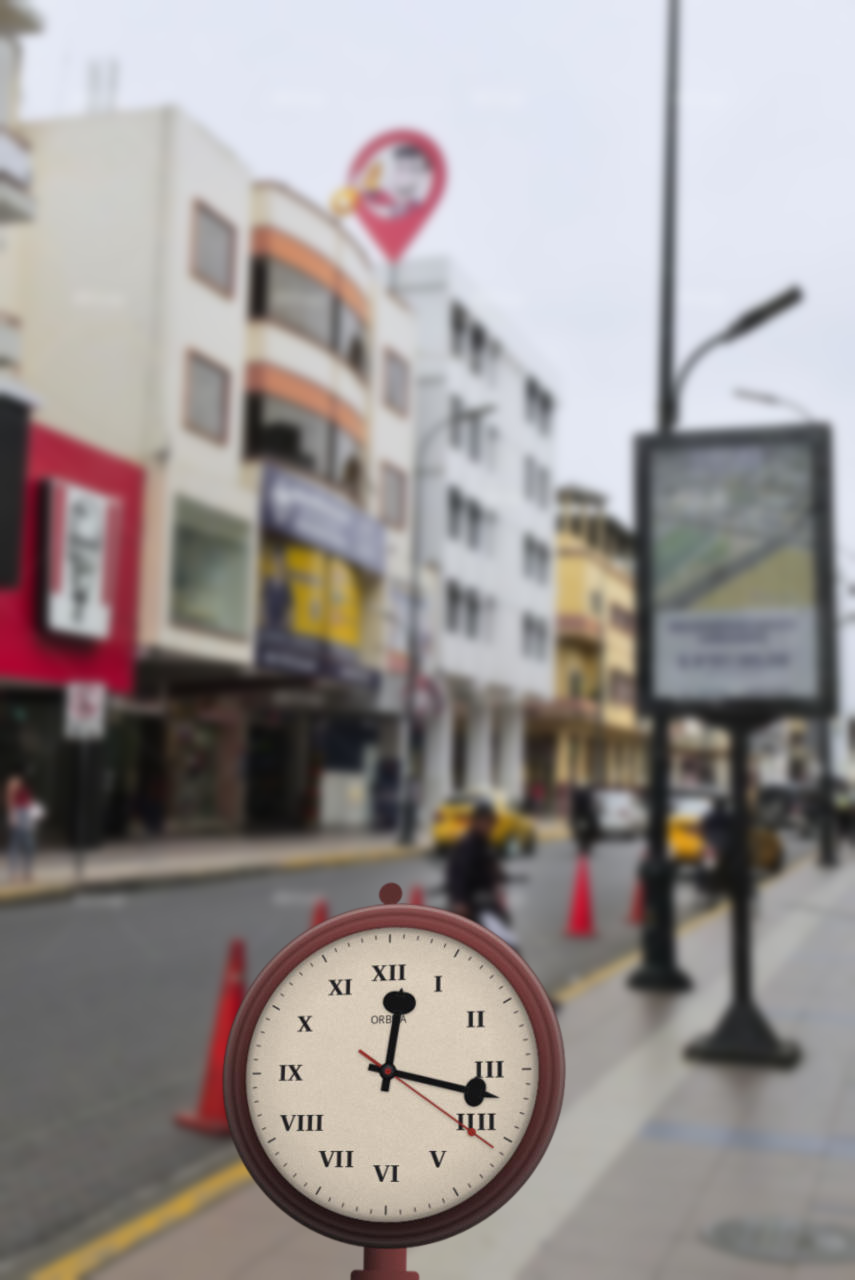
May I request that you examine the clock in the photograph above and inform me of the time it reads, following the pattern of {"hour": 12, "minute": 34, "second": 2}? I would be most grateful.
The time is {"hour": 12, "minute": 17, "second": 21}
